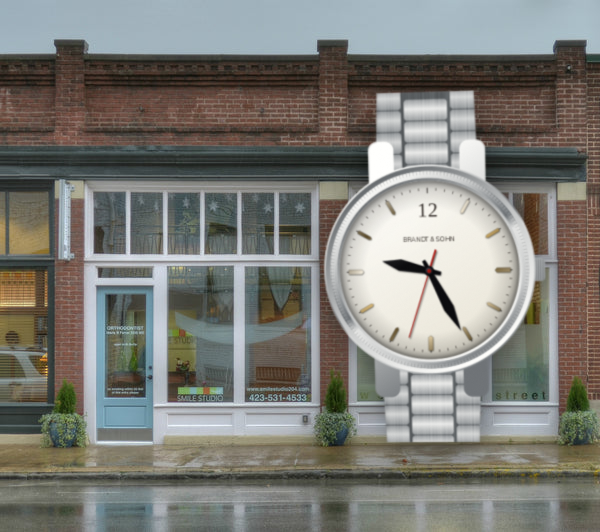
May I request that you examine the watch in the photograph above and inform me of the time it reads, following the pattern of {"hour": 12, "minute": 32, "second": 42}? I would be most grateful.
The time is {"hour": 9, "minute": 25, "second": 33}
